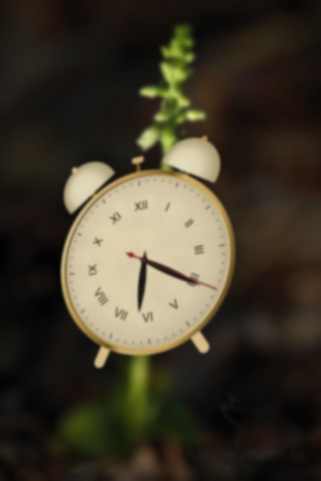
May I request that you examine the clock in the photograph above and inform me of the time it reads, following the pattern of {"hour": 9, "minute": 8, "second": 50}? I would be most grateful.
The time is {"hour": 6, "minute": 20, "second": 20}
